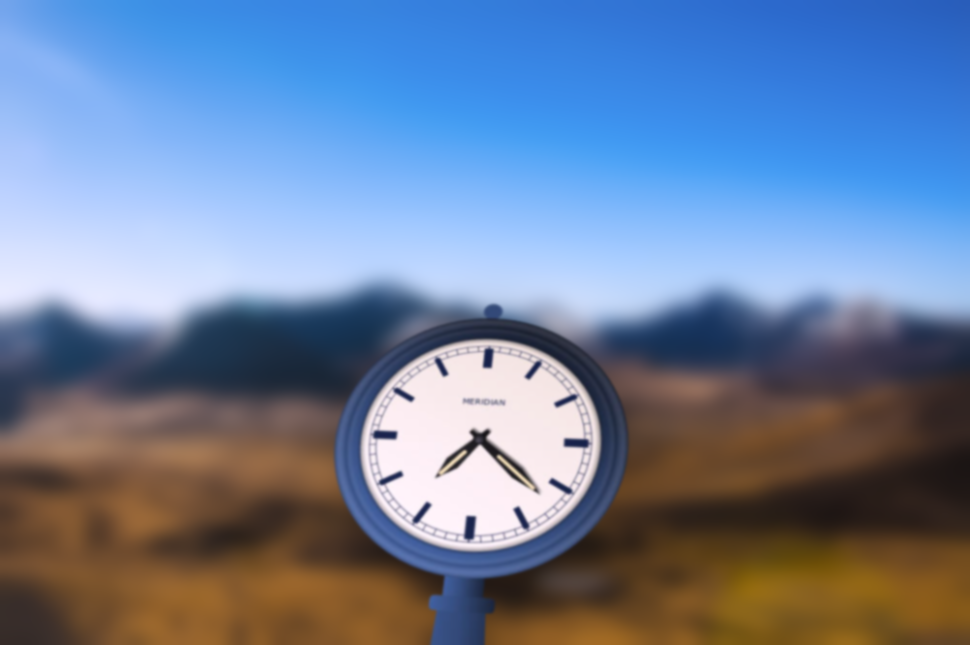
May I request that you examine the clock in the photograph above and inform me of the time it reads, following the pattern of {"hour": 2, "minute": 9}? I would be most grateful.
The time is {"hour": 7, "minute": 22}
